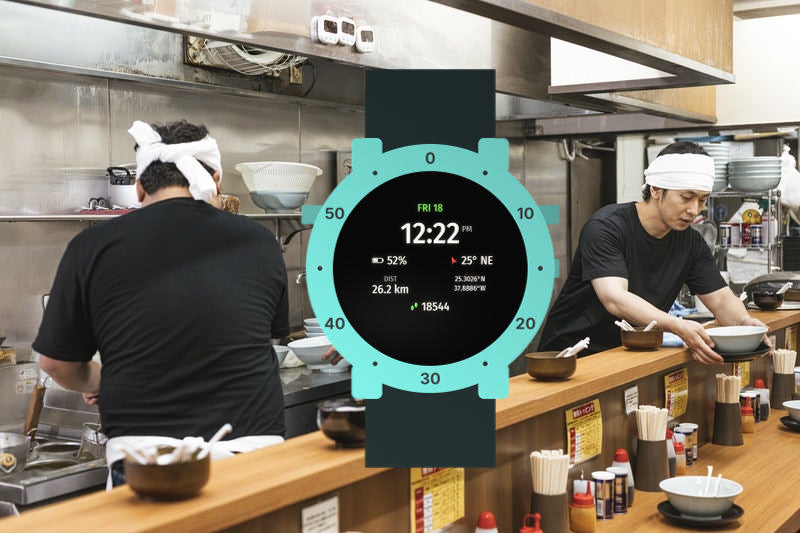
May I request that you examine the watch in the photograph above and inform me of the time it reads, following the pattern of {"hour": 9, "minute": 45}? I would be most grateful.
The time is {"hour": 12, "minute": 22}
